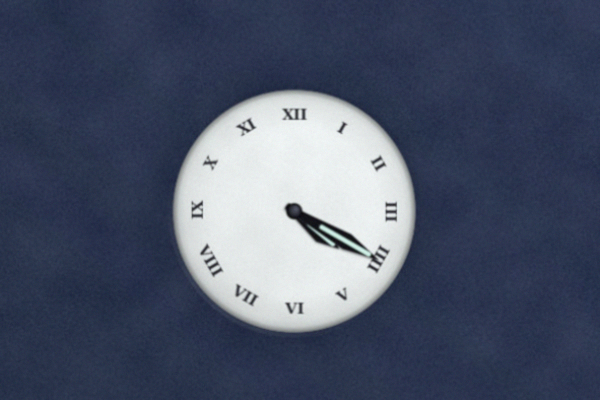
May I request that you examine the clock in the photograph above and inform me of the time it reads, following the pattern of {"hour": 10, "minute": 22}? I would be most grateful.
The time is {"hour": 4, "minute": 20}
